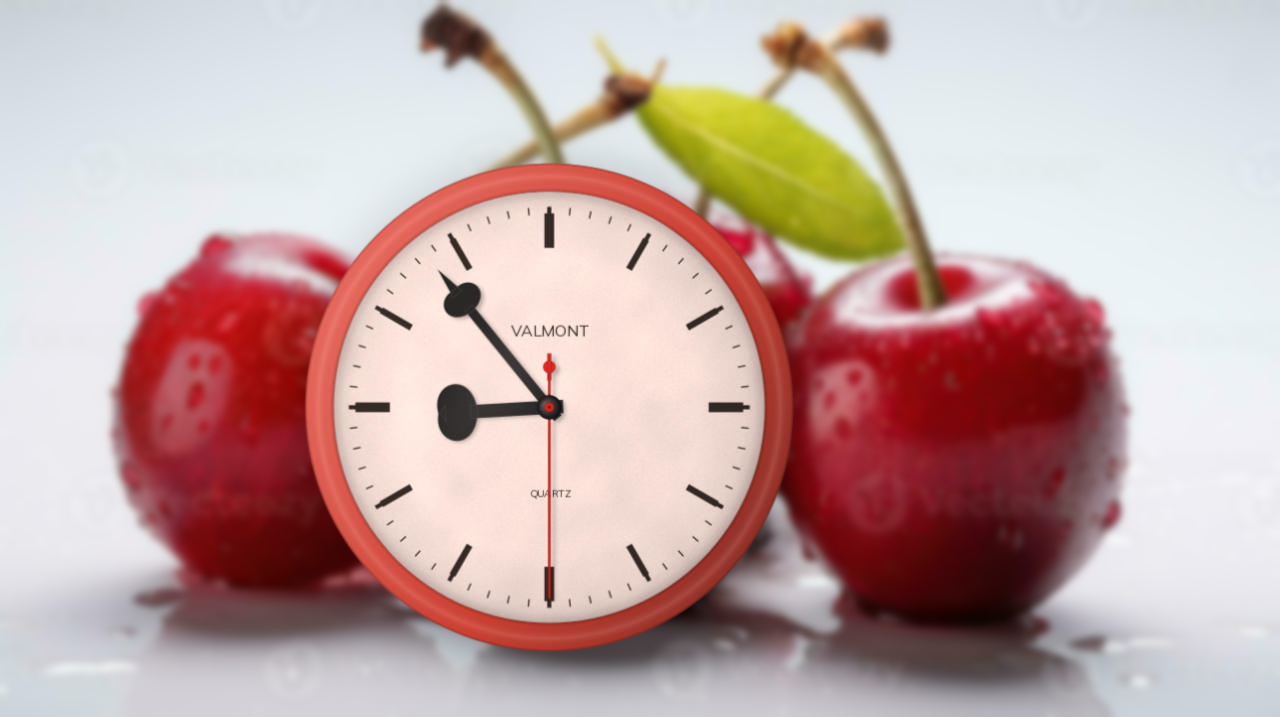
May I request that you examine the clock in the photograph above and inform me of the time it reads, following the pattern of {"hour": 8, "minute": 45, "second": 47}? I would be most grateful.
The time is {"hour": 8, "minute": 53, "second": 30}
